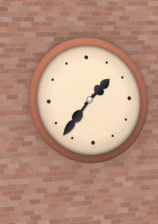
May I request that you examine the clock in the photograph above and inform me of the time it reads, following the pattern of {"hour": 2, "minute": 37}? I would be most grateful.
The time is {"hour": 1, "minute": 37}
